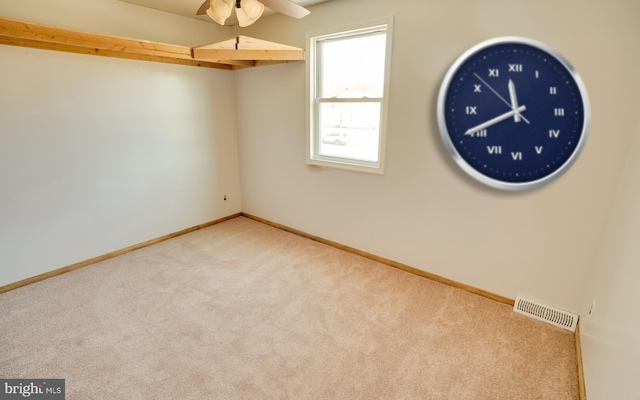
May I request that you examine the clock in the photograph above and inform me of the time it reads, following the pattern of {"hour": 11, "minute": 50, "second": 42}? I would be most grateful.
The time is {"hour": 11, "minute": 40, "second": 52}
